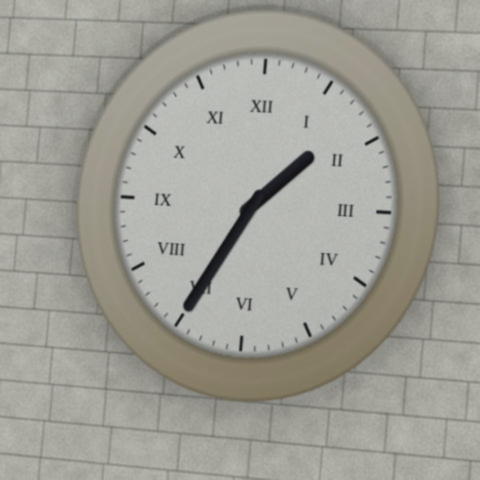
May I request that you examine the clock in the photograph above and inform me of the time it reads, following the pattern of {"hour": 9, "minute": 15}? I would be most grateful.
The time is {"hour": 1, "minute": 35}
